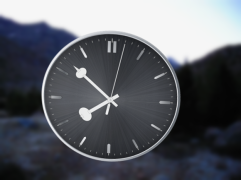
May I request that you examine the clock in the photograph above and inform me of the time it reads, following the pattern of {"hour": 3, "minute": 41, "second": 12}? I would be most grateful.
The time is {"hour": 7, "minute": 52, "second": 2}
